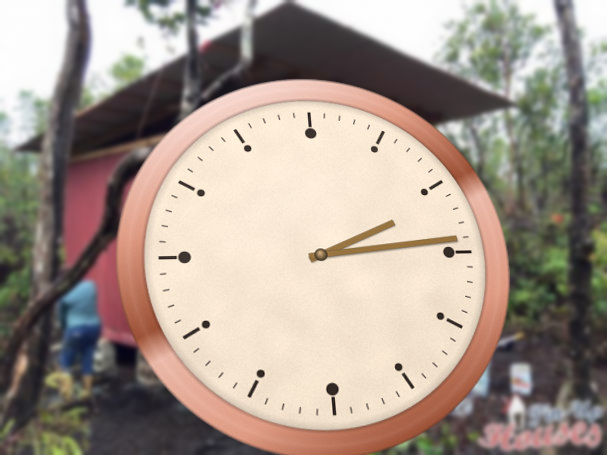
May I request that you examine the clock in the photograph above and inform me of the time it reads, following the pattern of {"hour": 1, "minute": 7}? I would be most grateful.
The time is {"hour": 2, "minute": 14}
